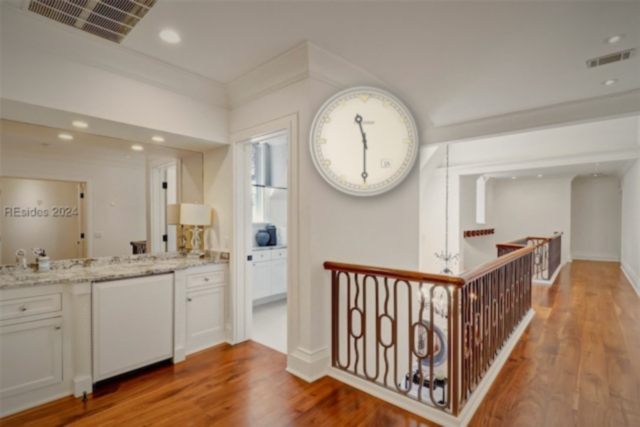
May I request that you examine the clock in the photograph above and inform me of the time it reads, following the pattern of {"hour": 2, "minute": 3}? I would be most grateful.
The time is {"hour": 11, "minute": 30}
